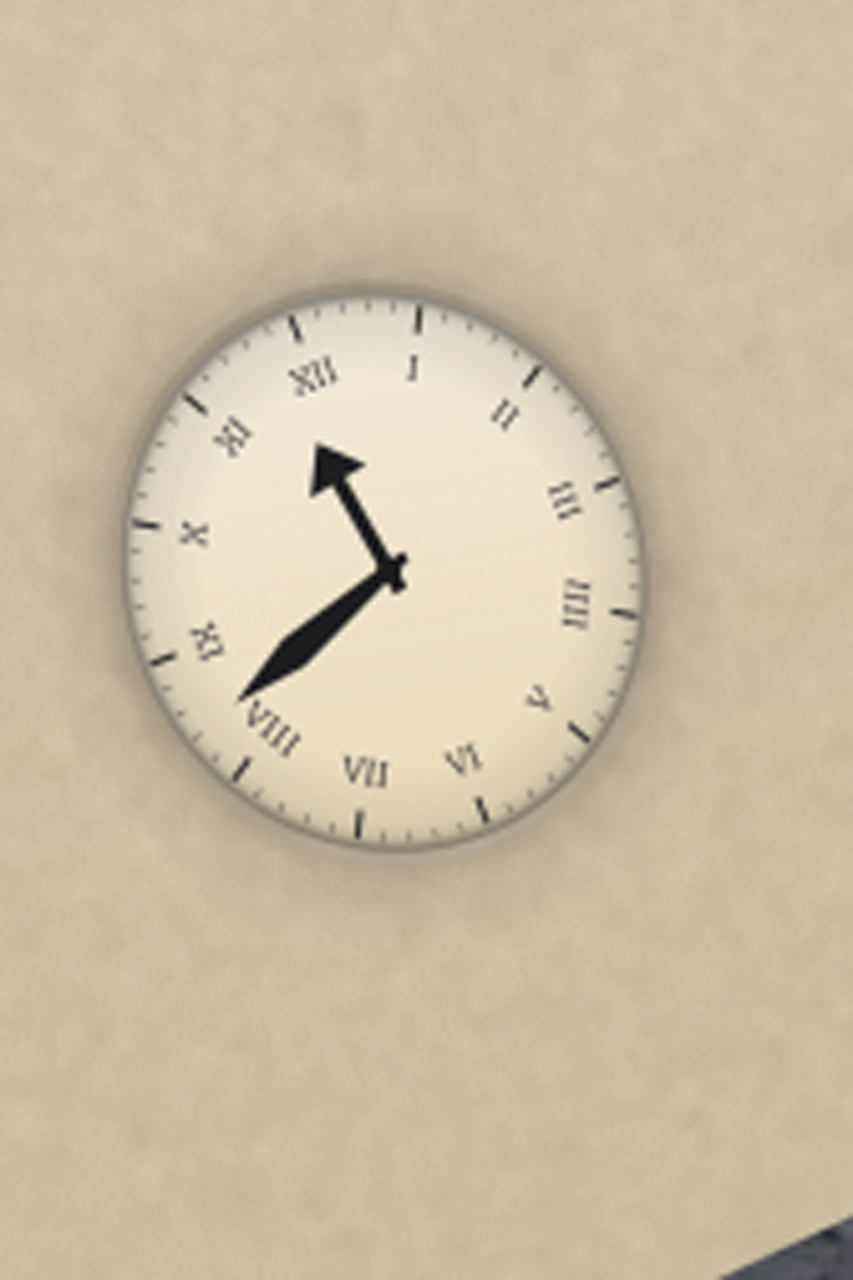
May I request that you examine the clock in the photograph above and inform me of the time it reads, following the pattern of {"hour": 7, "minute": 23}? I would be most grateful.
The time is {"hour": 11, "minute": 42}
